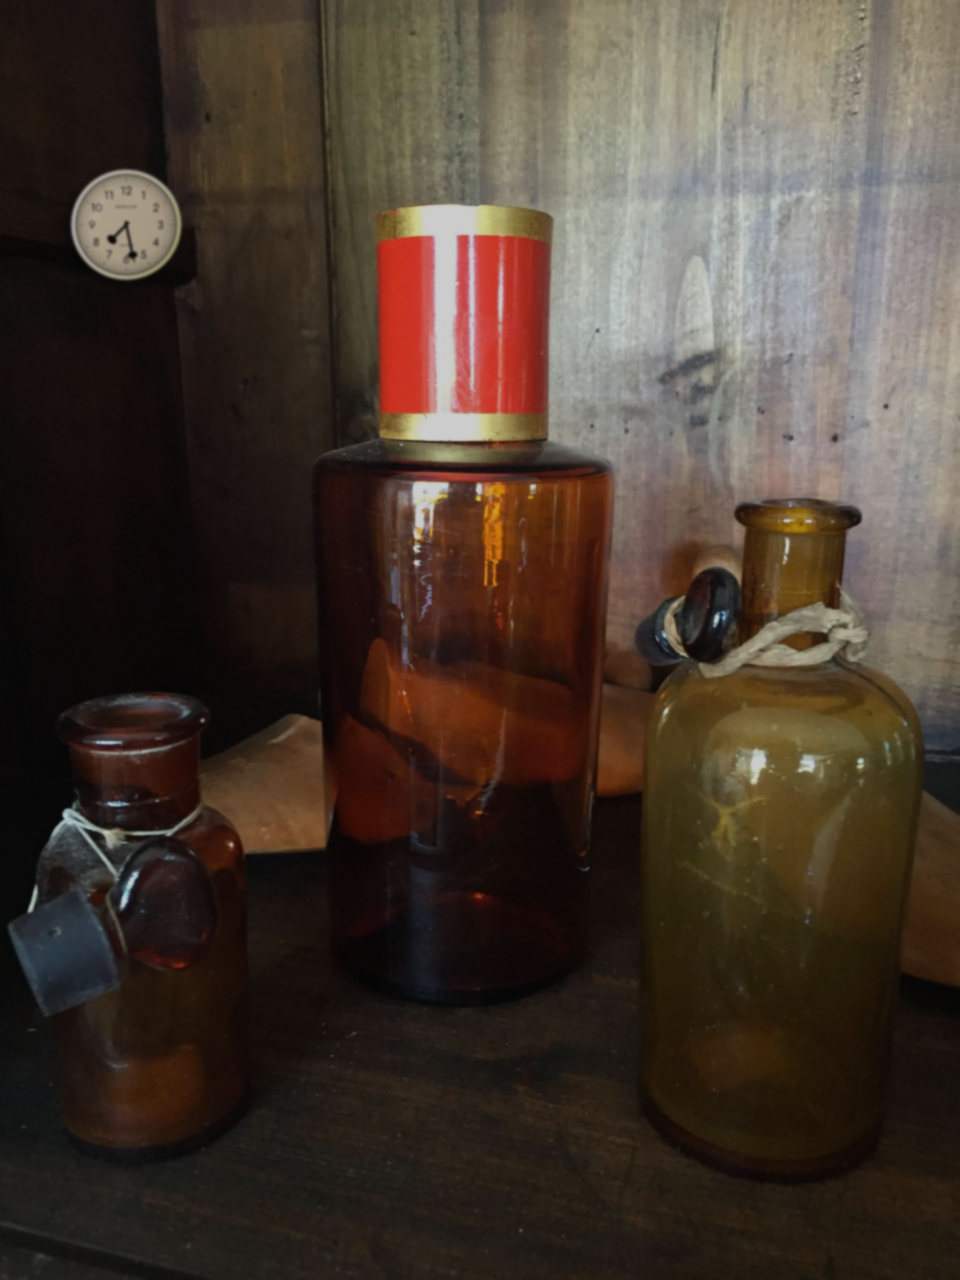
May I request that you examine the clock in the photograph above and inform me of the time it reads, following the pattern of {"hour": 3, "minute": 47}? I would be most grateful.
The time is {"hour": 7, "minute": 28}
